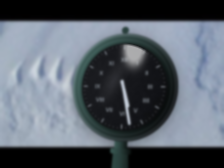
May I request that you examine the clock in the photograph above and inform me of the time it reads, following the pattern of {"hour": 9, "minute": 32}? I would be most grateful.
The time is {"hour": 5, "minute": 28}
